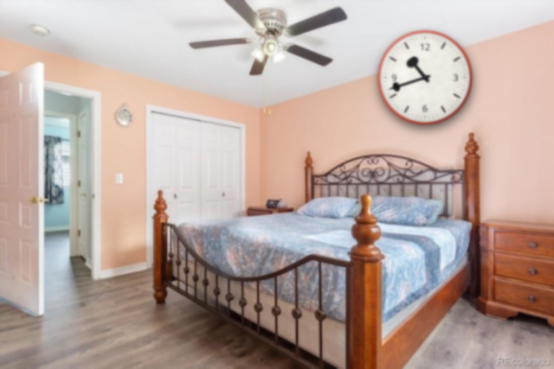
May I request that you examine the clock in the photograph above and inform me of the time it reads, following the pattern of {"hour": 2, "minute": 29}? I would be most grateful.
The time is {"hour": 10, "minute": 42}
